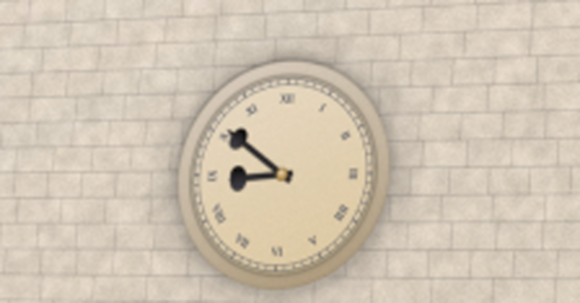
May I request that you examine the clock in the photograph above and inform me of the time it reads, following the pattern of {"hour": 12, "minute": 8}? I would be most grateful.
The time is {"hour": 8, "minute": 51}
